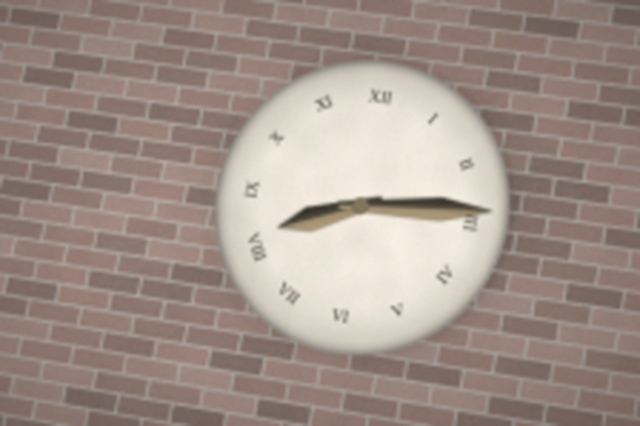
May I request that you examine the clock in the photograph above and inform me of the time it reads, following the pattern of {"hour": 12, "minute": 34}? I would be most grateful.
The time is {"hour": 8, "minute": 14}
